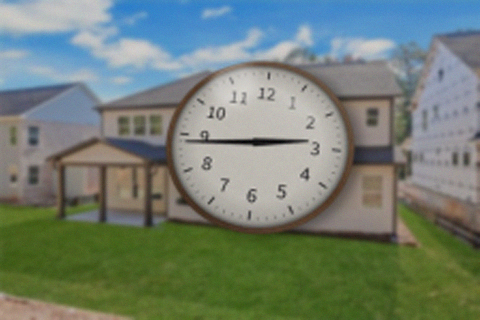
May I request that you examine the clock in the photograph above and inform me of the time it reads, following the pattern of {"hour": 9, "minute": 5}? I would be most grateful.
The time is {"hour": 2, "minute": 44}
